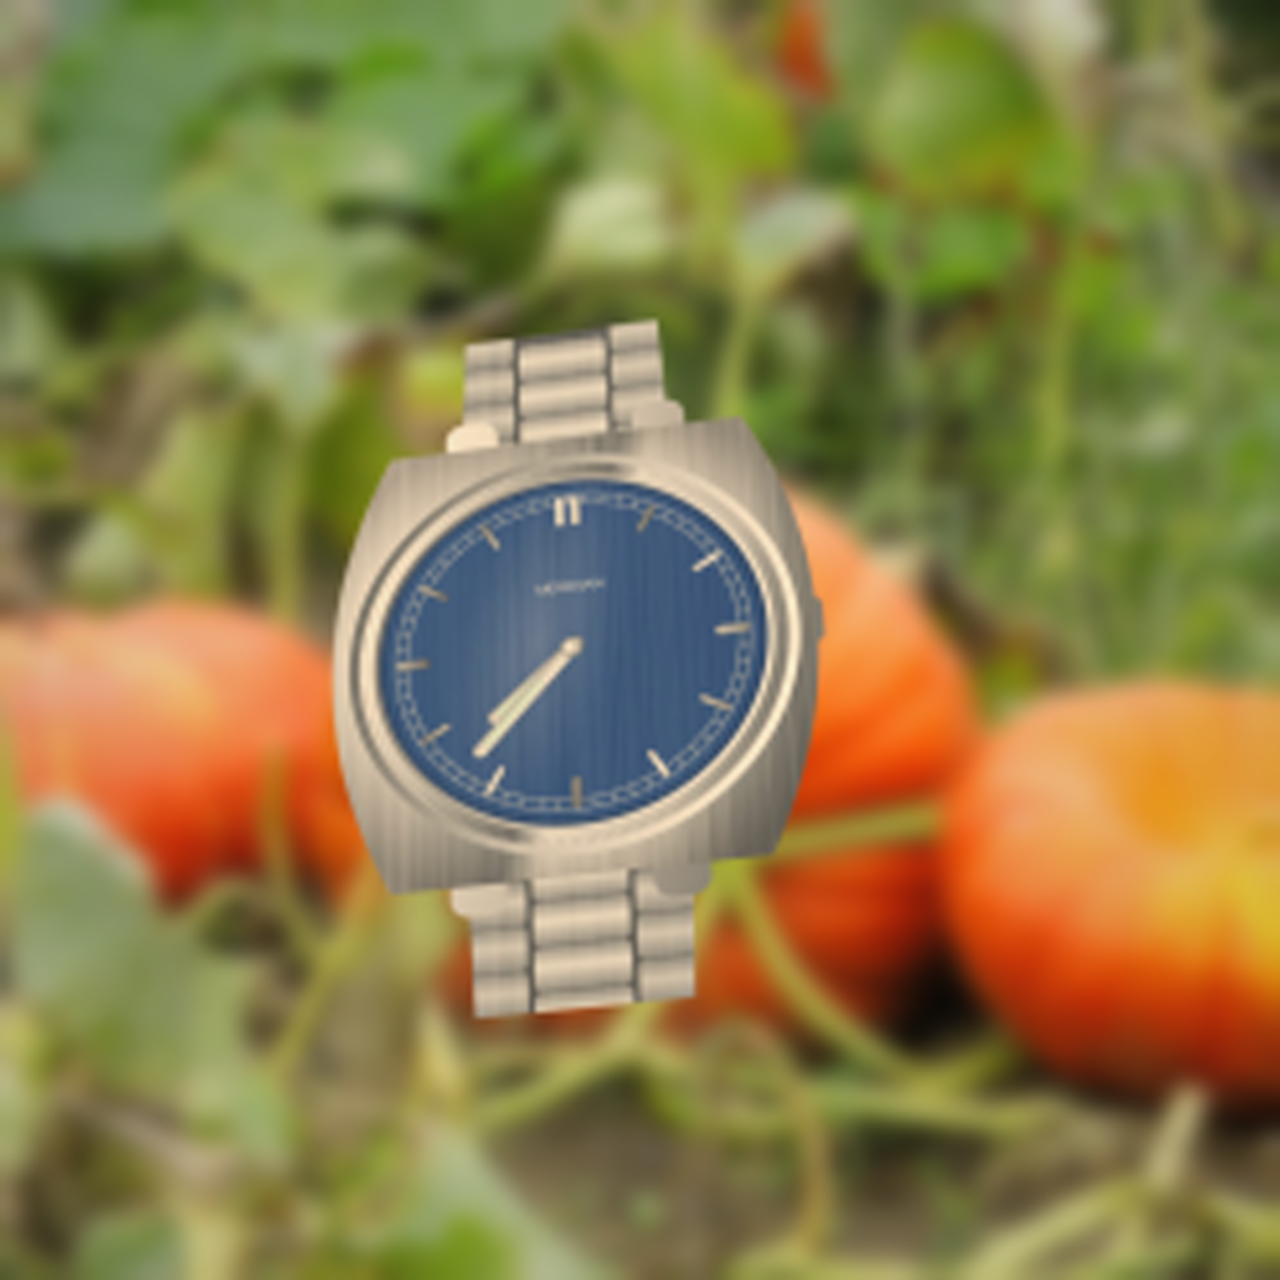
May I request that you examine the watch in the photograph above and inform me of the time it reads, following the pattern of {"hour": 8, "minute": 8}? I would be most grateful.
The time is {"hour": 7, "minute": 37}
